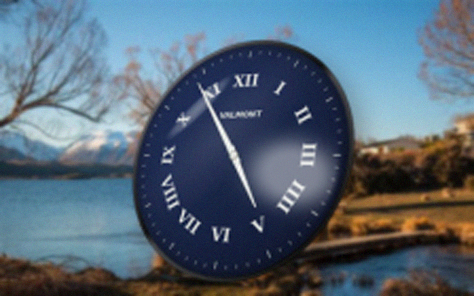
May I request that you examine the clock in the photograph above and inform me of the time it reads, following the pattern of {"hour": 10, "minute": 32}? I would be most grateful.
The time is {"hour": 4, "minute": 54}
